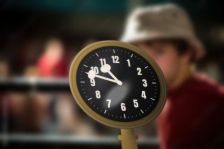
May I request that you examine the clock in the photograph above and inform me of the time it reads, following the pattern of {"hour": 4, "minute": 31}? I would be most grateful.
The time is {"hour": 10, "minute": 48}
